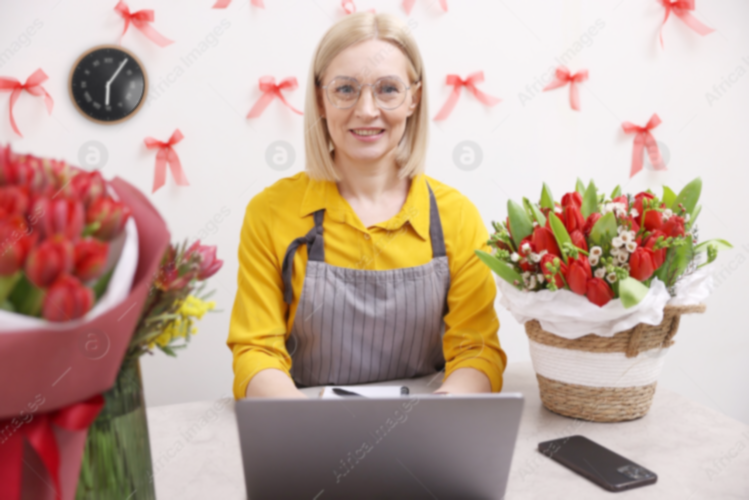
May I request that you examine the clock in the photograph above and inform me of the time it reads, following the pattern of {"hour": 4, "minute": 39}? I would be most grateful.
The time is {"hour": 6, "minute": 6}
